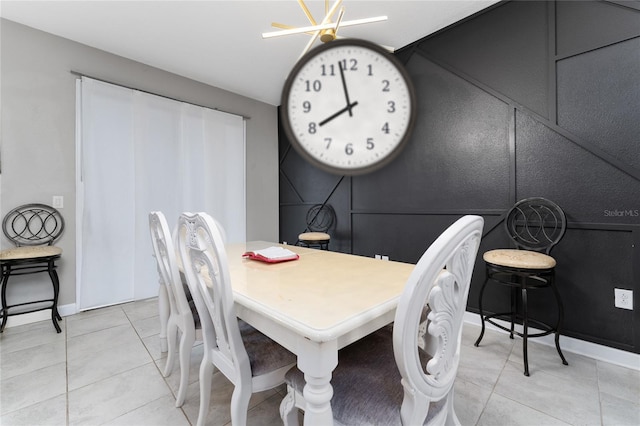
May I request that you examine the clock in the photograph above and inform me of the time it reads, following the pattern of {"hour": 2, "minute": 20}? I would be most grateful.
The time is {"hour": 7, "minute": 58}
